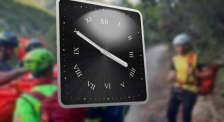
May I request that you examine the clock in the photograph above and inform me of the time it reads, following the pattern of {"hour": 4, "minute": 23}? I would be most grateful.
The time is {"hour": 3, "minute": 50}
